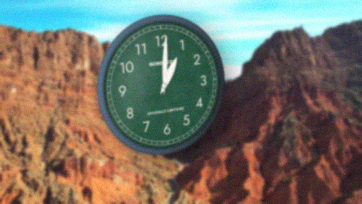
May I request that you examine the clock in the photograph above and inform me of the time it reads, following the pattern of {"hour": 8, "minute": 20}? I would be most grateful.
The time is {"hour": 1, "minute": 1}
